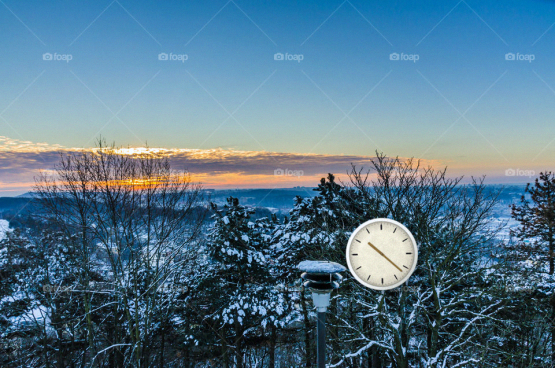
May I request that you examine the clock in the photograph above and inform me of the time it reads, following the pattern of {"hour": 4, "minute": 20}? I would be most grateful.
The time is {"hour": 10, "minute": 22}
